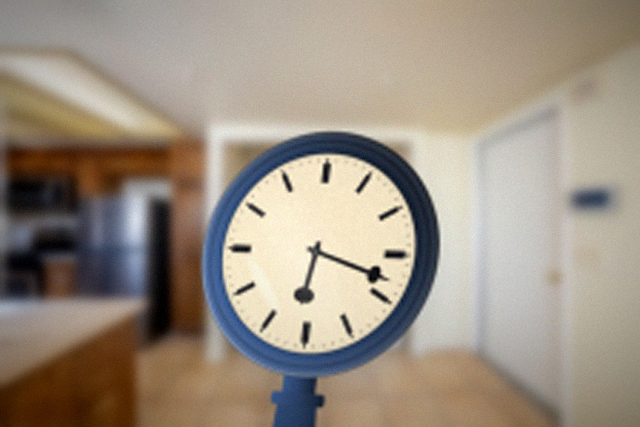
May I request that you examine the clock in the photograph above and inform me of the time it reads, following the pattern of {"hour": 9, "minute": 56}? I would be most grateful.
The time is {"hour": 6, "minute": 18}
